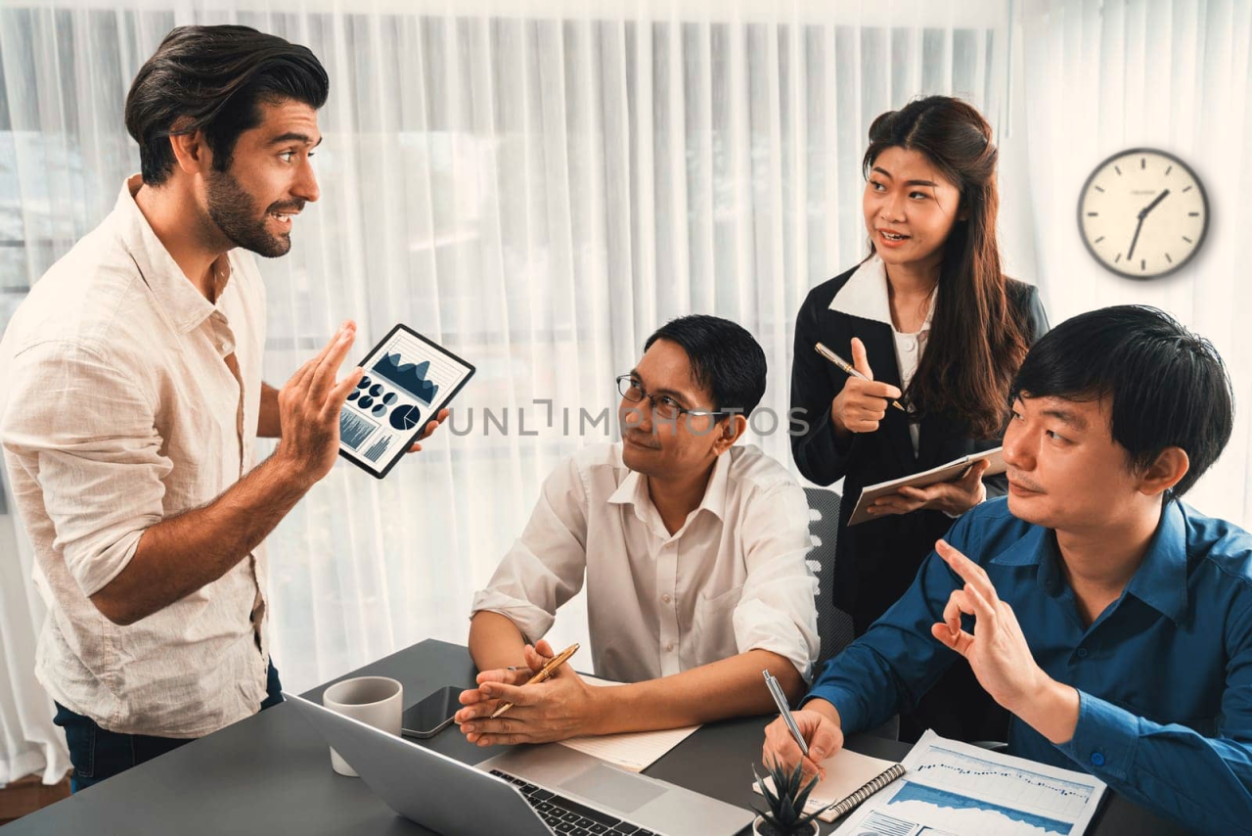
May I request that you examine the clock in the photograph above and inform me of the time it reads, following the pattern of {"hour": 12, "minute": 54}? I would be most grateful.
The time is {"hour": 1, "minute": 33}
